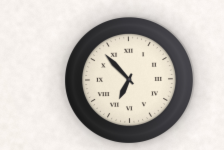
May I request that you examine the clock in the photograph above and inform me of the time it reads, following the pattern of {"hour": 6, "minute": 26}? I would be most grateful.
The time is {"hour": 6, "minute": 53}
